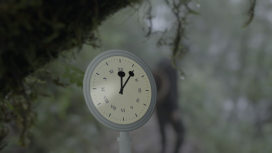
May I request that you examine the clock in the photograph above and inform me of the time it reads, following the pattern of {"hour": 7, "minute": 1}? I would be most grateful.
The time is {"hour": 12, "minute": 6}
